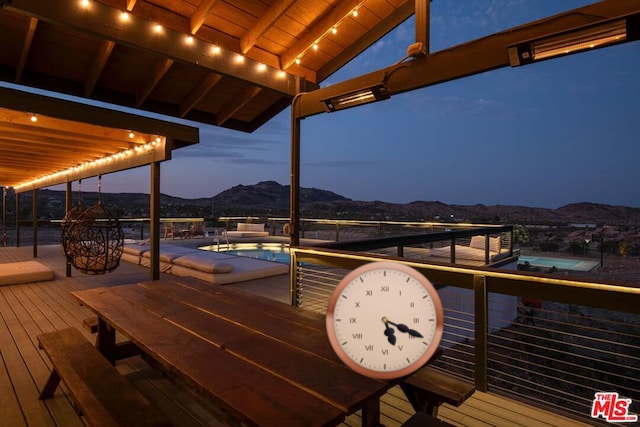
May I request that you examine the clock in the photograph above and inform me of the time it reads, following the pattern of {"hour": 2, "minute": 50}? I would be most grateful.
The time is {"hour": 5, "minute": 19}
